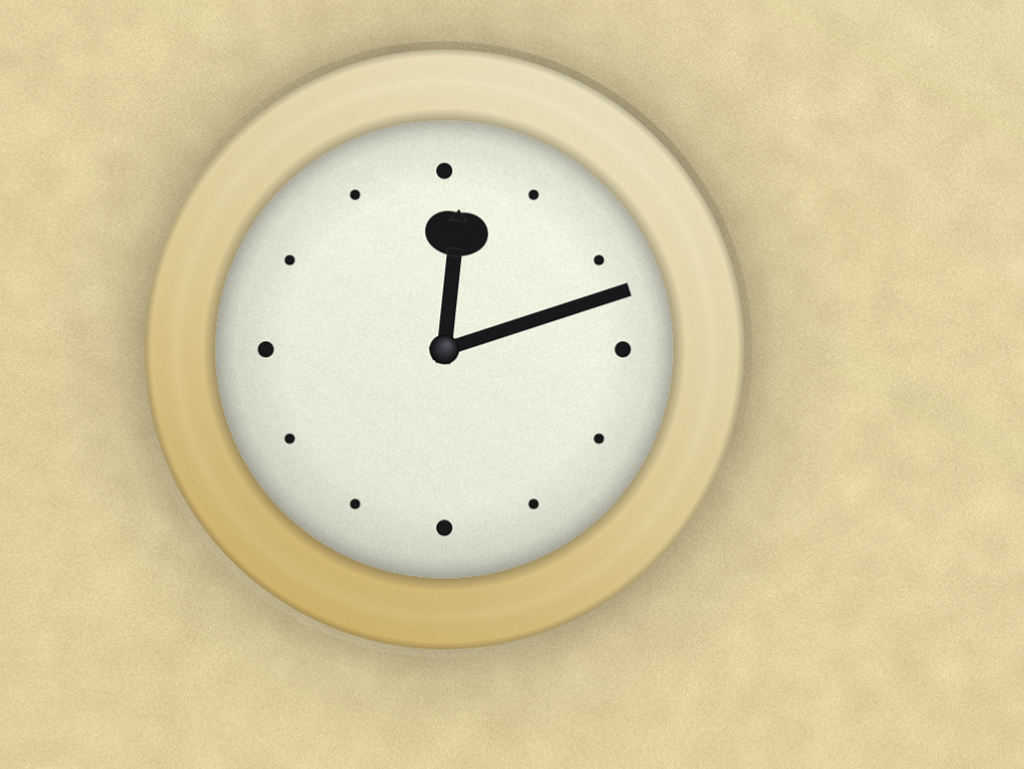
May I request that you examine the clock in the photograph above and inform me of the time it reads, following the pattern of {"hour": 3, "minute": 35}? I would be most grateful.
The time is {"hour": 12, "minute": 12}
